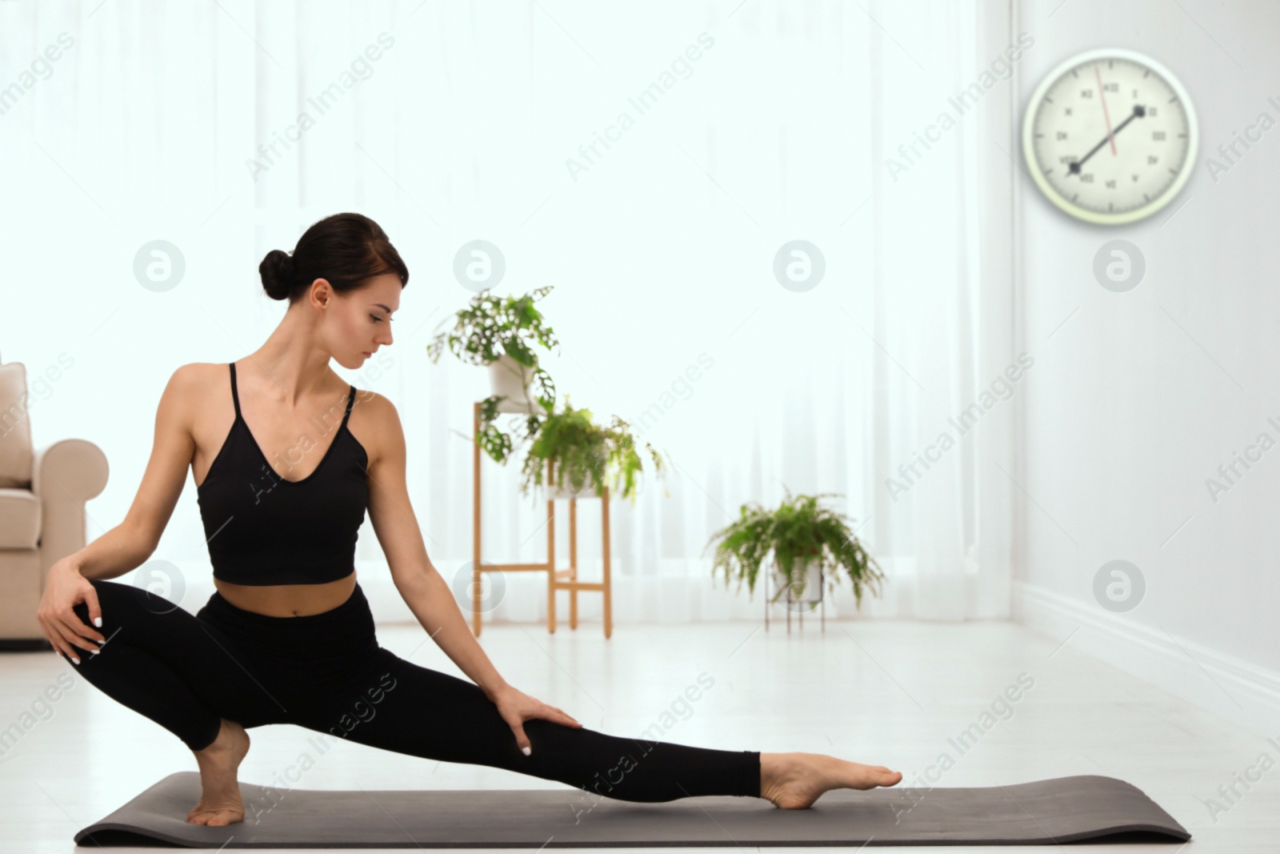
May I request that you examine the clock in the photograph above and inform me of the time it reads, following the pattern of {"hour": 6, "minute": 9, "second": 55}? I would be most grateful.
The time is {"hour": 1, "minute": 37, "second": 58}
